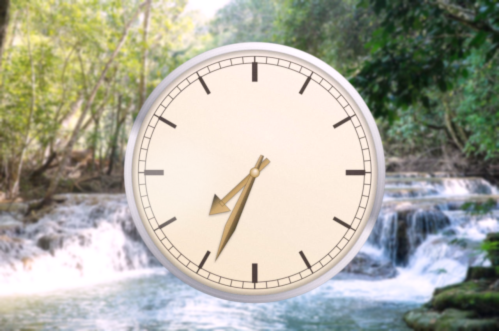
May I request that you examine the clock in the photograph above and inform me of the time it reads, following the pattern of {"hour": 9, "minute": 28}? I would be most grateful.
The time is {"hour": 7, "minute": 34}
